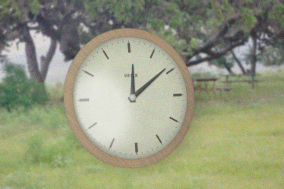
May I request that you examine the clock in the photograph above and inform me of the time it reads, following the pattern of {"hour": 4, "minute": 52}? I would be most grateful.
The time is {"hour": 12, "minute": 9}
